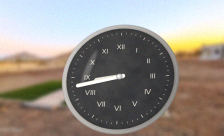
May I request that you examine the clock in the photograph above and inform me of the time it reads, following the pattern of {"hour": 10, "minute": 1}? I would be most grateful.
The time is {"hour": 8, "minute": 43}
